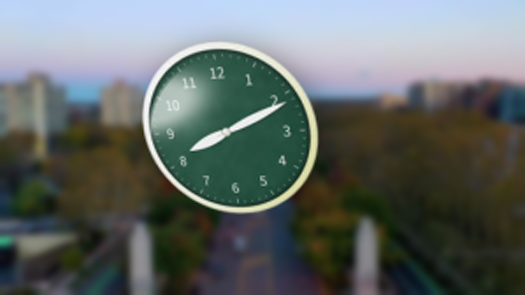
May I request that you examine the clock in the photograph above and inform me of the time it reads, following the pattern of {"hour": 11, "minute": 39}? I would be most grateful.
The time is {"hour": 8, "minute": 11}
